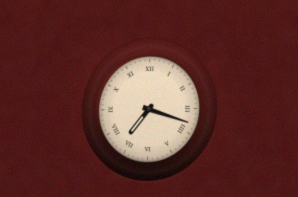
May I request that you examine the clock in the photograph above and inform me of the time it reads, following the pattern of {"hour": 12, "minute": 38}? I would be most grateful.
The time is {"hour": 7, "minute": 18}
